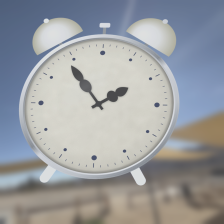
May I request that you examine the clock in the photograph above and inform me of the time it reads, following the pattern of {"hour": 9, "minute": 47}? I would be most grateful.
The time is {"hour": 1, "minute": 54}
